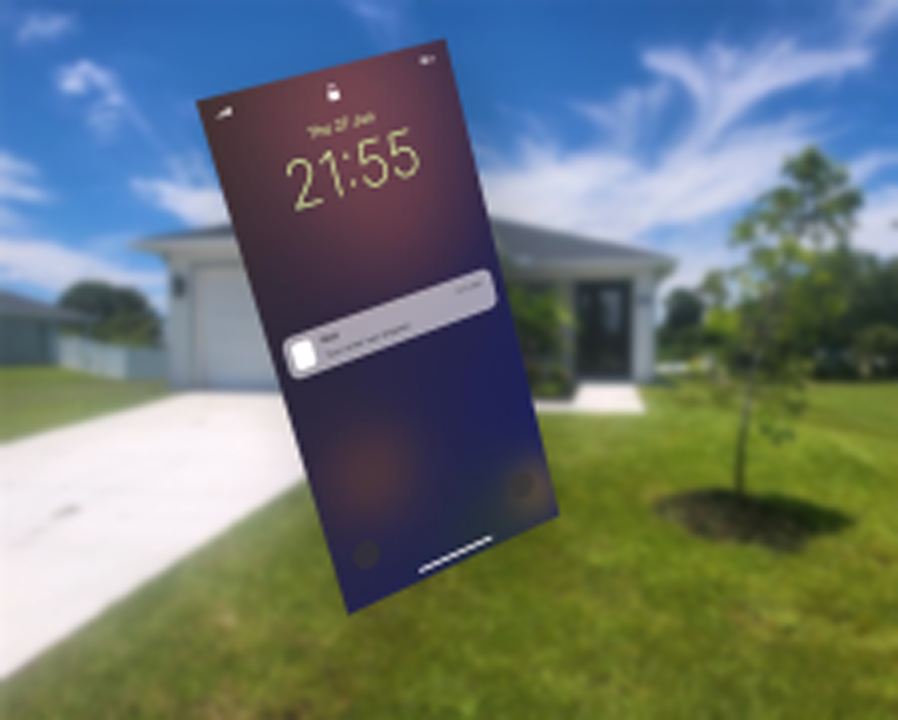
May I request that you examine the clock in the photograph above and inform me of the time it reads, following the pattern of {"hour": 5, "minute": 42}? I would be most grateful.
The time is {"hour": 21, "minute": 55}
